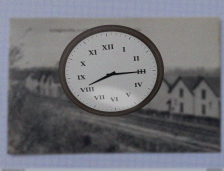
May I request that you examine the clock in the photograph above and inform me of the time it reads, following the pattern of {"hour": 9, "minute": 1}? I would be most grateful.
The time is {"hour": 8, "minute": 15}
